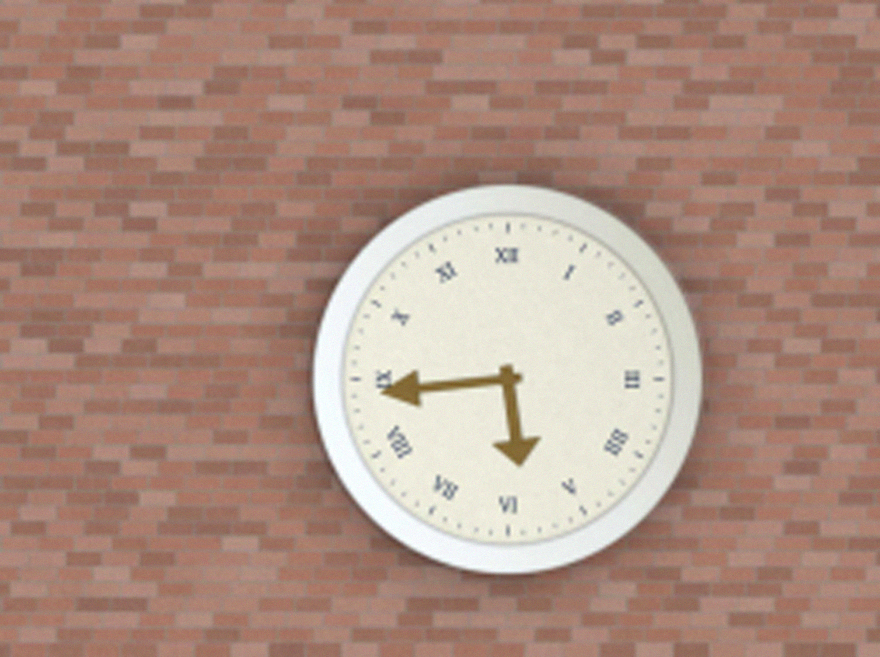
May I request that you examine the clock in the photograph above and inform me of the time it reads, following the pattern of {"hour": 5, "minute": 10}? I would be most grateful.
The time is {"hour": 5, "minute": 44}
